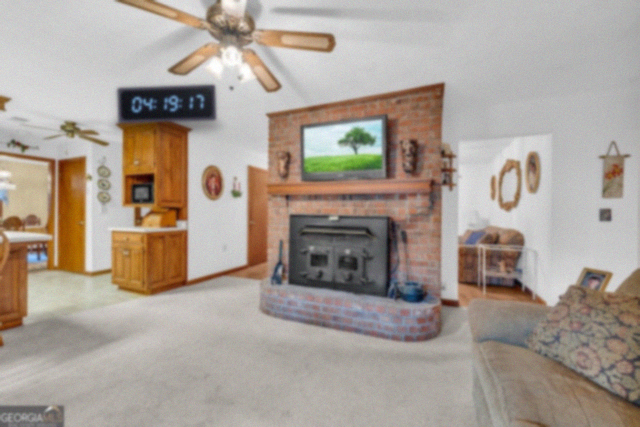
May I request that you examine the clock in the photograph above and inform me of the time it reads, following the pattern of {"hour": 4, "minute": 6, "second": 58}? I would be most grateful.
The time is {"hour": 4, "minute": 19, "second": 17}
